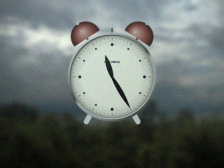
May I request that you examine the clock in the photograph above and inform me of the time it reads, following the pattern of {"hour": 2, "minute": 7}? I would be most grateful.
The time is {"hour": 11, "minute": 25}
